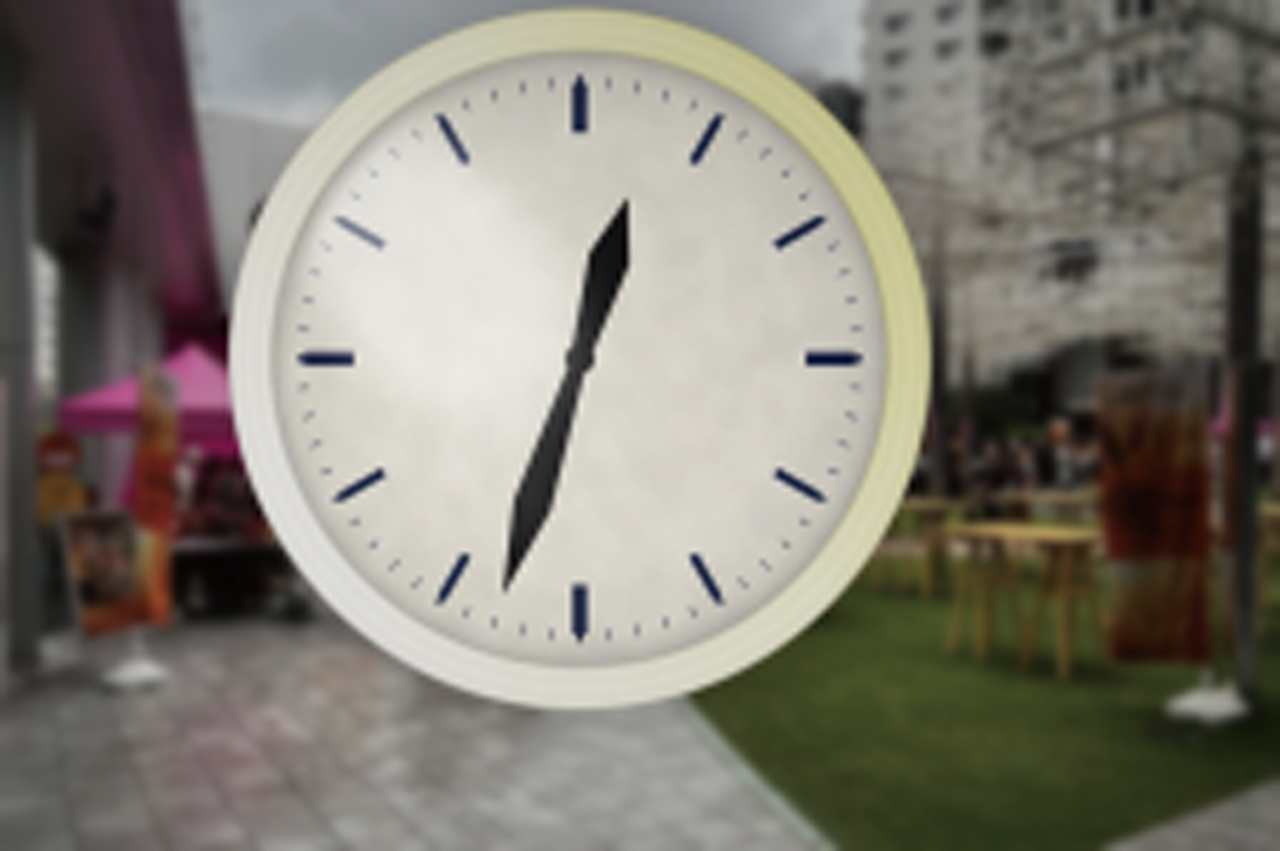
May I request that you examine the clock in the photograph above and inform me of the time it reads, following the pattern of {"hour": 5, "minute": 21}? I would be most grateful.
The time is {"hour": 12, "minute": 33}
